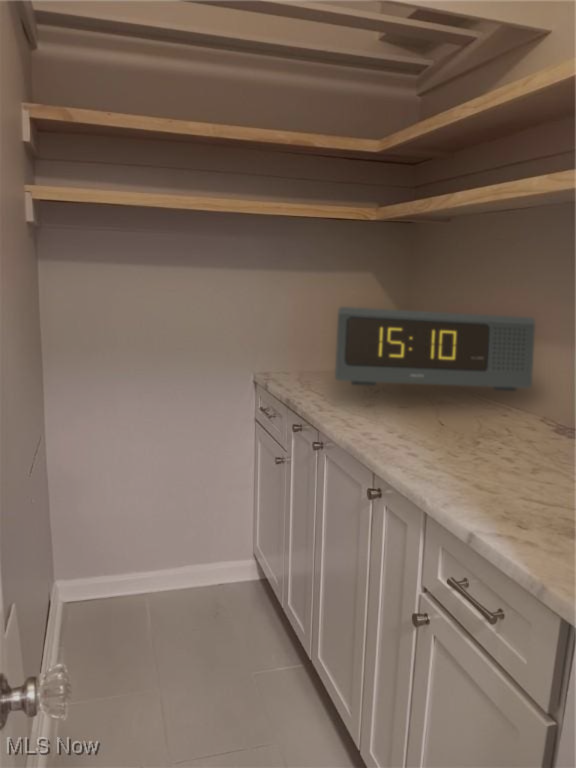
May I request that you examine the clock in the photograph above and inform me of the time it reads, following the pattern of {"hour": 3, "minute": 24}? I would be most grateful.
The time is {"hour": 15, "minute": 10}
